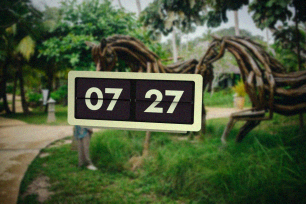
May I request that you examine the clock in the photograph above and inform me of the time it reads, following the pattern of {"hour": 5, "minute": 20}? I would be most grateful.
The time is {"hour": 7, "minute": 27}
